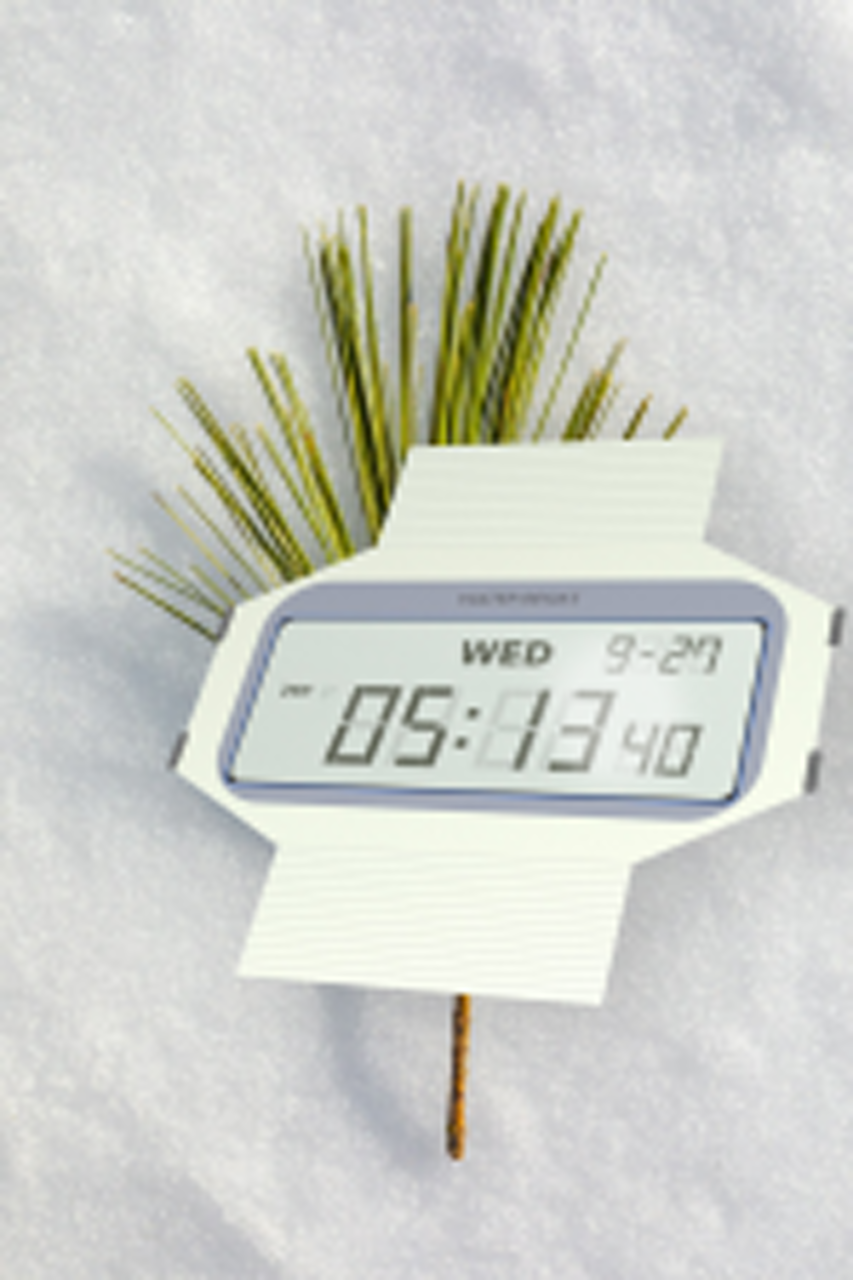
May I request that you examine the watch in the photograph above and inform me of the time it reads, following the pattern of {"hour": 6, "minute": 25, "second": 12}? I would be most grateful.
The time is {"hour": 5, "minute": 13, "second": 40}
